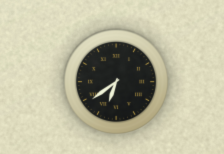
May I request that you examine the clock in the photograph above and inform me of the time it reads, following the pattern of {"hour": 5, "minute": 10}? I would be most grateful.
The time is {"hour": 6, "minute": 39}
